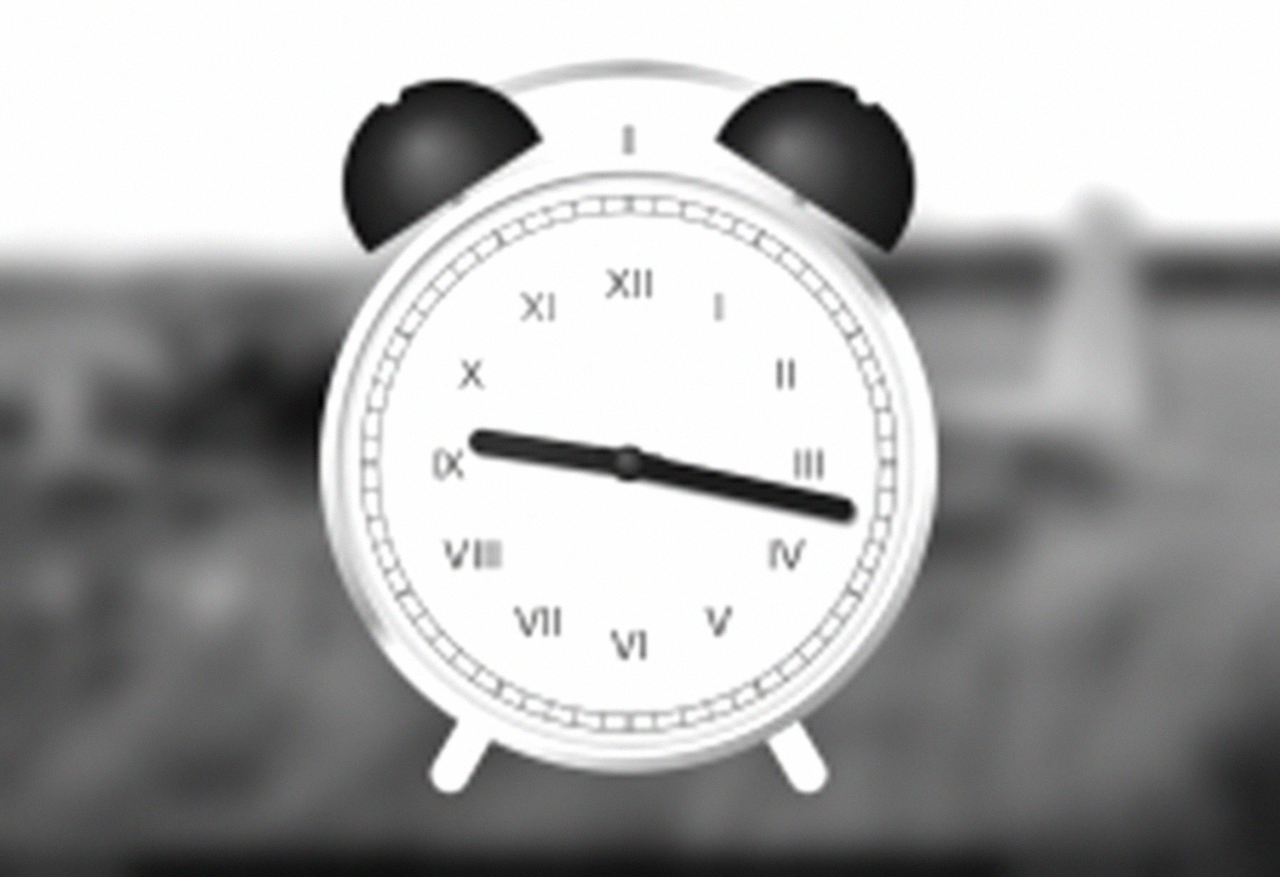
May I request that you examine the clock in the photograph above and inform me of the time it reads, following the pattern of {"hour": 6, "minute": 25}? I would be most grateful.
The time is {"hour": 9, "minute": 17}
